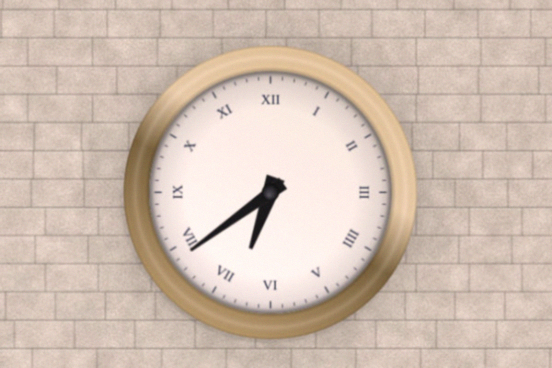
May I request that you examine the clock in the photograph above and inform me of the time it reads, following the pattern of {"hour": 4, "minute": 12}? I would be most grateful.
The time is {"hour": 6, "minute": 39}
